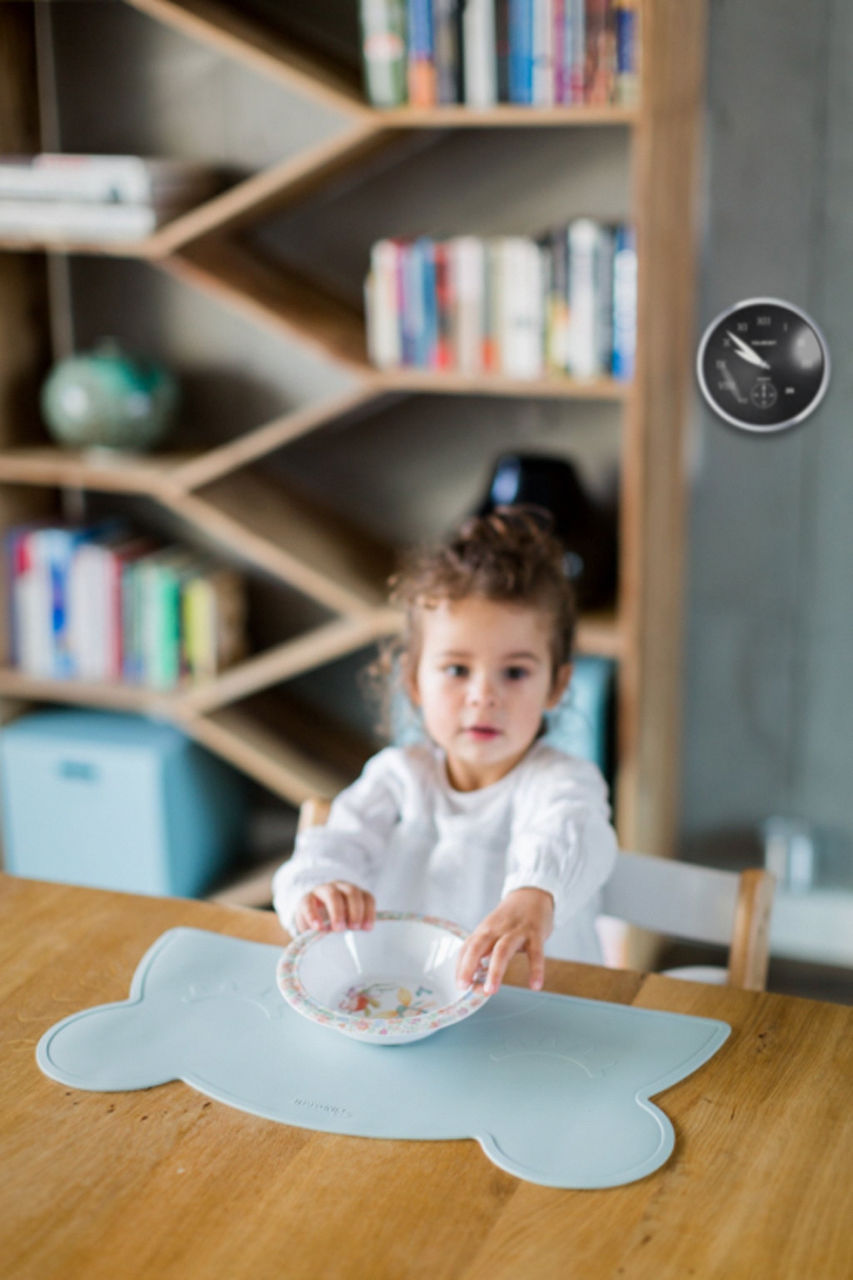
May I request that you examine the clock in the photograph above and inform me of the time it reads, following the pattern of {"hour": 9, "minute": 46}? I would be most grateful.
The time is {"hour": 9, "minute": 52}
